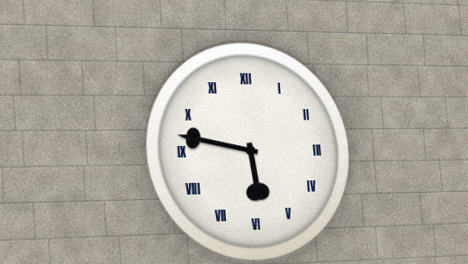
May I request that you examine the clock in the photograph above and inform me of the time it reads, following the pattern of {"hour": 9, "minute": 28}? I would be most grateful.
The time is {"hour": 5, "minute": 47}
